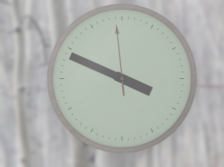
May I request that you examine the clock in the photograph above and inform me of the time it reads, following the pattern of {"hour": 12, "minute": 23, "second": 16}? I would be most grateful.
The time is {"hour": 3, "minute": 48, "second": 59}
